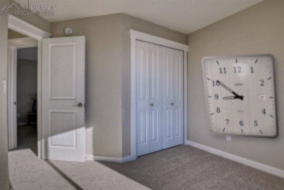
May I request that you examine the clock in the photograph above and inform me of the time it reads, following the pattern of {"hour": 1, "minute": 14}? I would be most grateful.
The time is {"hour": 8, "minute": 51}
